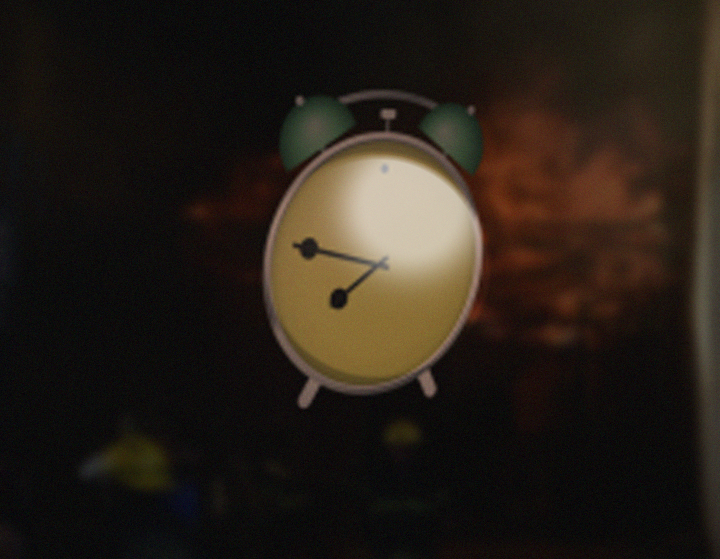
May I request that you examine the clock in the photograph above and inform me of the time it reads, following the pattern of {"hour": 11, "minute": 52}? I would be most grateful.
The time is {"hour": 7, "minute": 47}
